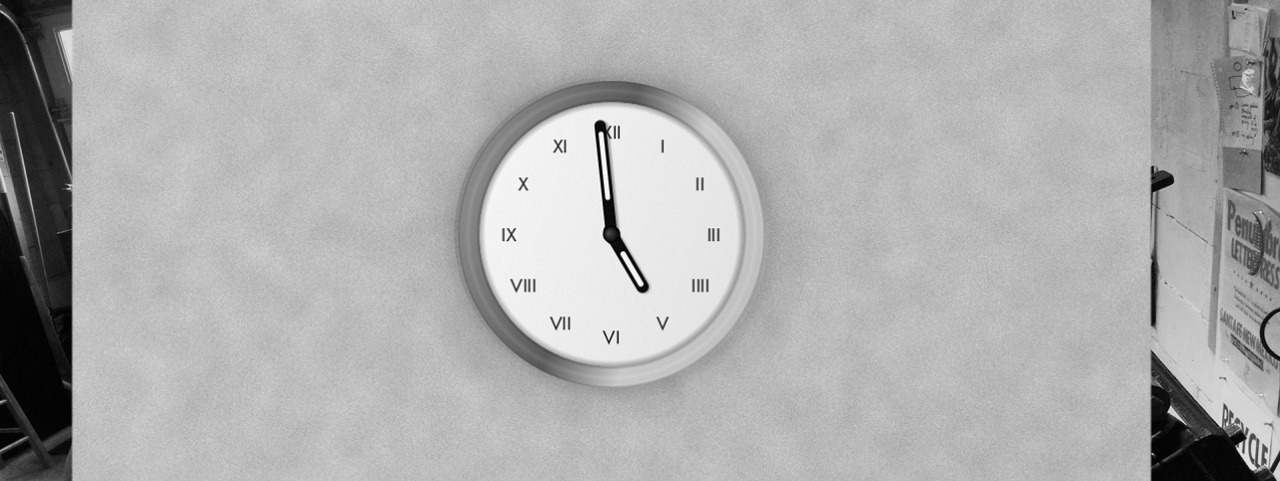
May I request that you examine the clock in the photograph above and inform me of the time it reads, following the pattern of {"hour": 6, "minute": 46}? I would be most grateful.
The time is {"hour": 4, "minute": 59}
